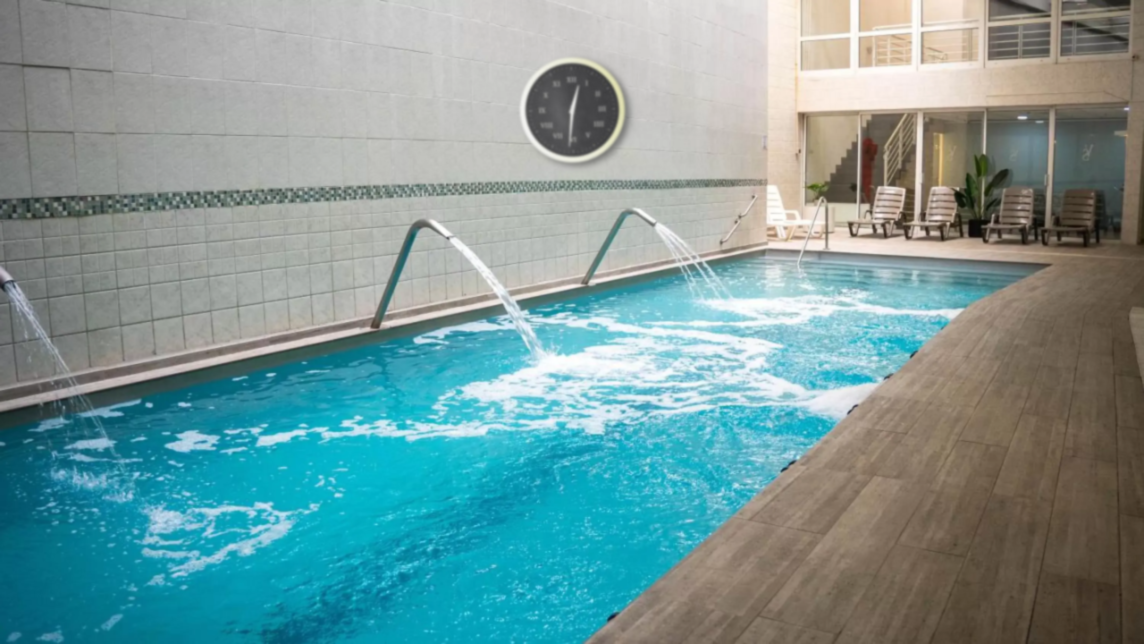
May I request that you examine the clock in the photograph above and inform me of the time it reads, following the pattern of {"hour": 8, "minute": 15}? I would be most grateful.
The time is {"hour": 12, "minute": 31}
